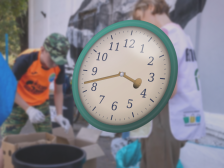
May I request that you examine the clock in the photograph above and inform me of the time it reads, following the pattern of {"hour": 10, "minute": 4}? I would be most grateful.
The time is {"hour": 3, "minute": 42}
